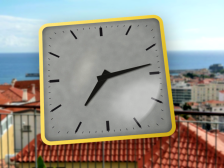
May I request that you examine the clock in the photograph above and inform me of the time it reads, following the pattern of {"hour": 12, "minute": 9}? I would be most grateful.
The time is {"hour": 7, "minute": 13}
